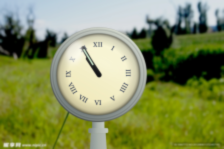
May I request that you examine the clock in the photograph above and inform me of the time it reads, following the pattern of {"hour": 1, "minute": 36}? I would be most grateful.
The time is {"hour": 10, "minute": 55}
